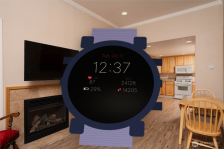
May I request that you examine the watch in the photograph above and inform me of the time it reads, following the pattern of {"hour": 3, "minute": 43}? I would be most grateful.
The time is {"hour": 12, "minute": 37}
